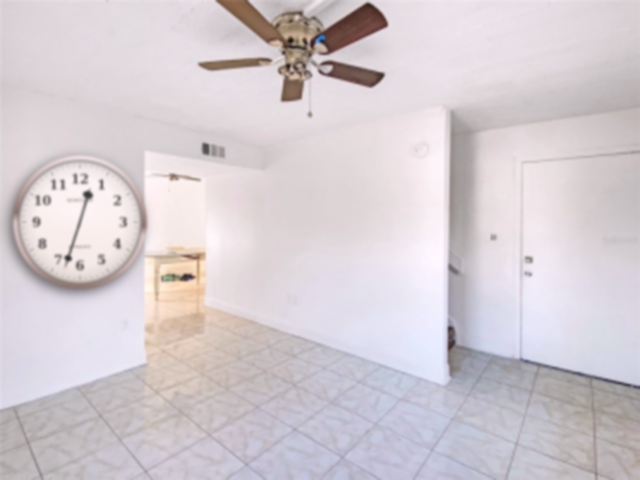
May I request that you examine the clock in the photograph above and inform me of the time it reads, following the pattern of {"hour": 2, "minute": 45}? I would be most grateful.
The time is {"hour": 12, "minute": 33}
